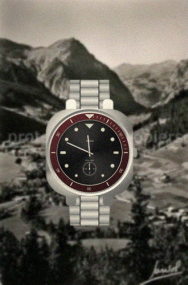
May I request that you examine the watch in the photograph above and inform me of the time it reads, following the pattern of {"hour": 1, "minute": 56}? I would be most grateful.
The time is {"hour": 11, "minute": 49}
